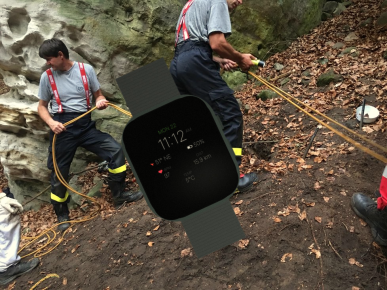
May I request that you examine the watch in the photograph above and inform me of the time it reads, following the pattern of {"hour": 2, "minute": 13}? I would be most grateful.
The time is {"hour": 11, "minute": 12}
